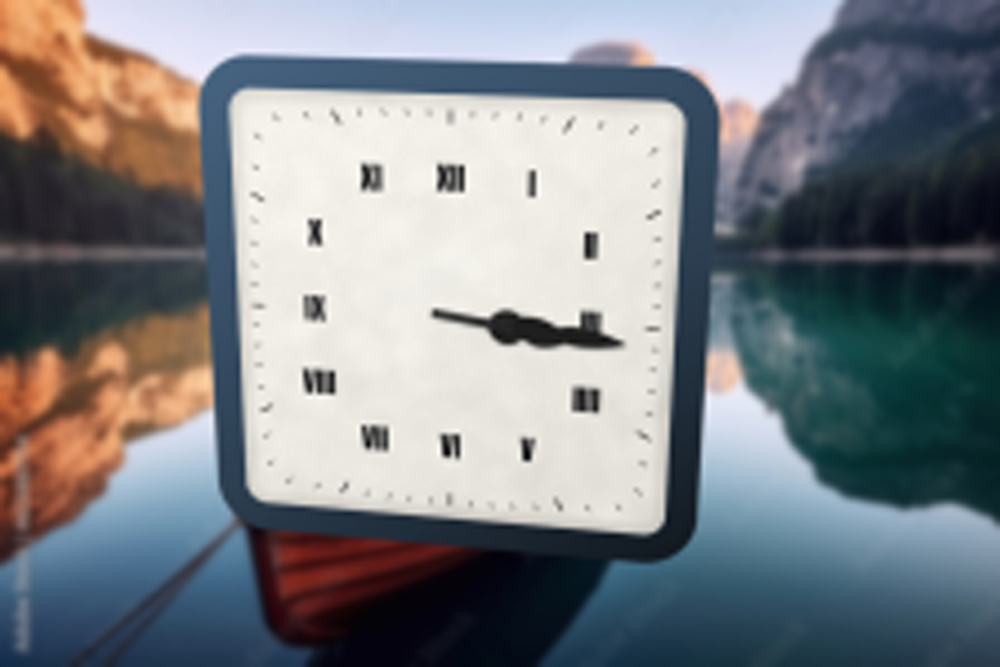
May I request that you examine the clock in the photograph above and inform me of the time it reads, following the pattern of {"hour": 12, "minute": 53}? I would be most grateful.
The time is {"hour": 3, "minute": 16}
